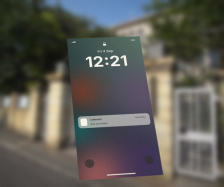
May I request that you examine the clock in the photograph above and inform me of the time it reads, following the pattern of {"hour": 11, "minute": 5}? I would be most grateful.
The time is {"hour": 12, "minute": 21}
